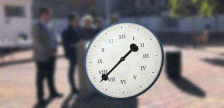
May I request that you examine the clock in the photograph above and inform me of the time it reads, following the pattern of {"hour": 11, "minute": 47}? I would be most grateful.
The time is {"hour": 1, "minute": 38}
